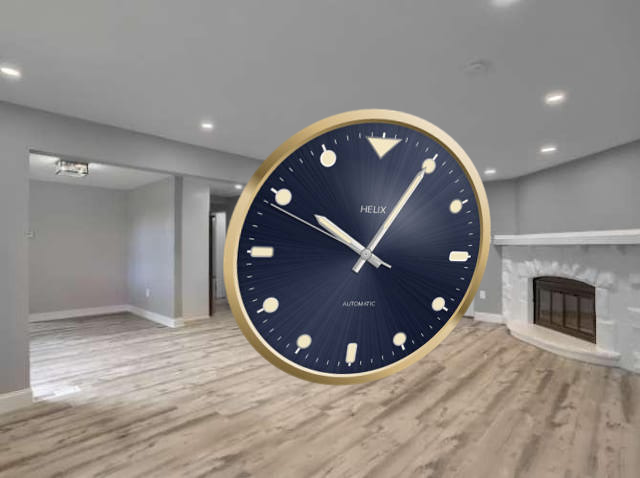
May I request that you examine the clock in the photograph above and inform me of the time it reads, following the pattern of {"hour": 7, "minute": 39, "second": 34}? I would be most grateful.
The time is {"hour": 10, "minute": 4, "second": 49}
